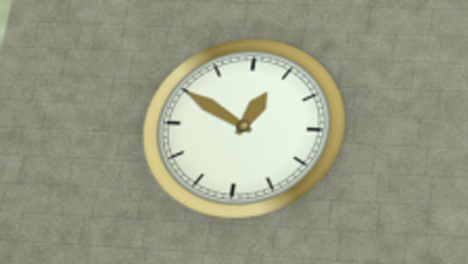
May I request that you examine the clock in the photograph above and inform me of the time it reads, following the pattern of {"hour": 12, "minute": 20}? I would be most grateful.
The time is {"hour": 12, "minute": 50}
